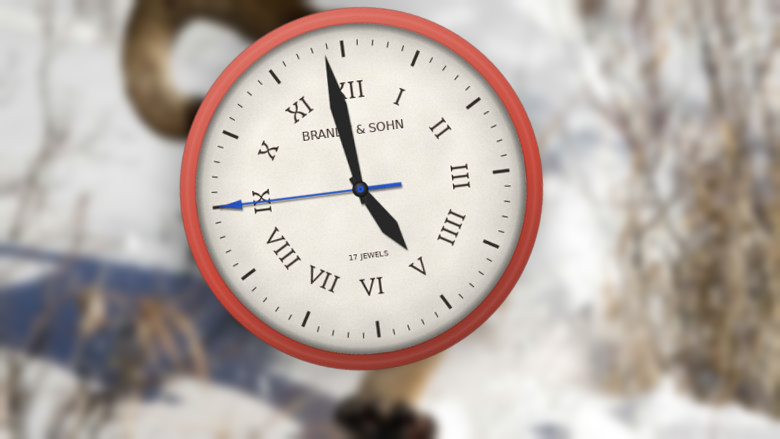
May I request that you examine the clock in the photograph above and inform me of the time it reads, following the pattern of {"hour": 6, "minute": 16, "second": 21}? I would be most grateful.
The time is {"hour": 4, "minute": 58, "second": 45}
